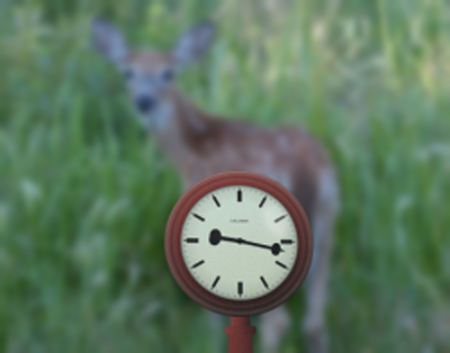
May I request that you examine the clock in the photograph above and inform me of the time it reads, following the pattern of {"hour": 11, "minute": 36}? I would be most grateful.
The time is {"hour": 9, "minute": 17}
